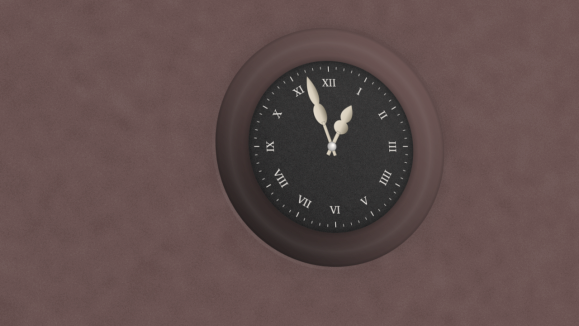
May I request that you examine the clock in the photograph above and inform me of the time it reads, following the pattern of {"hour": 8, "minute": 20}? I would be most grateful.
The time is {"hour": 12, "minute": 57}
